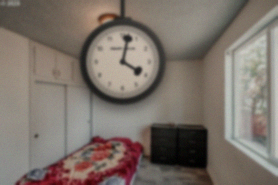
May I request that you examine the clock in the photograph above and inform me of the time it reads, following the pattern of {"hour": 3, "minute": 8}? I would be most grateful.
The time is {"hour": 4, "minute": 2}
